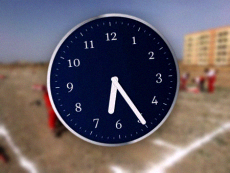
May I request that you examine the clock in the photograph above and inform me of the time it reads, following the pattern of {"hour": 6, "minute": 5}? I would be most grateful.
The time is {"hour": 6, "minute": 25}
